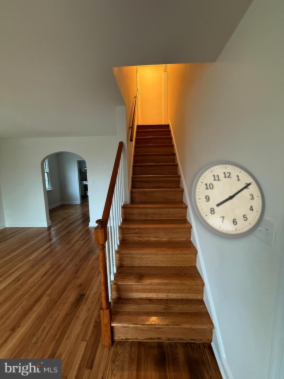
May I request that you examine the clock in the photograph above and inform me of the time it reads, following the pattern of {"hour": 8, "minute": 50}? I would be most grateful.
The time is {"hour": 8, "minute": 10}
